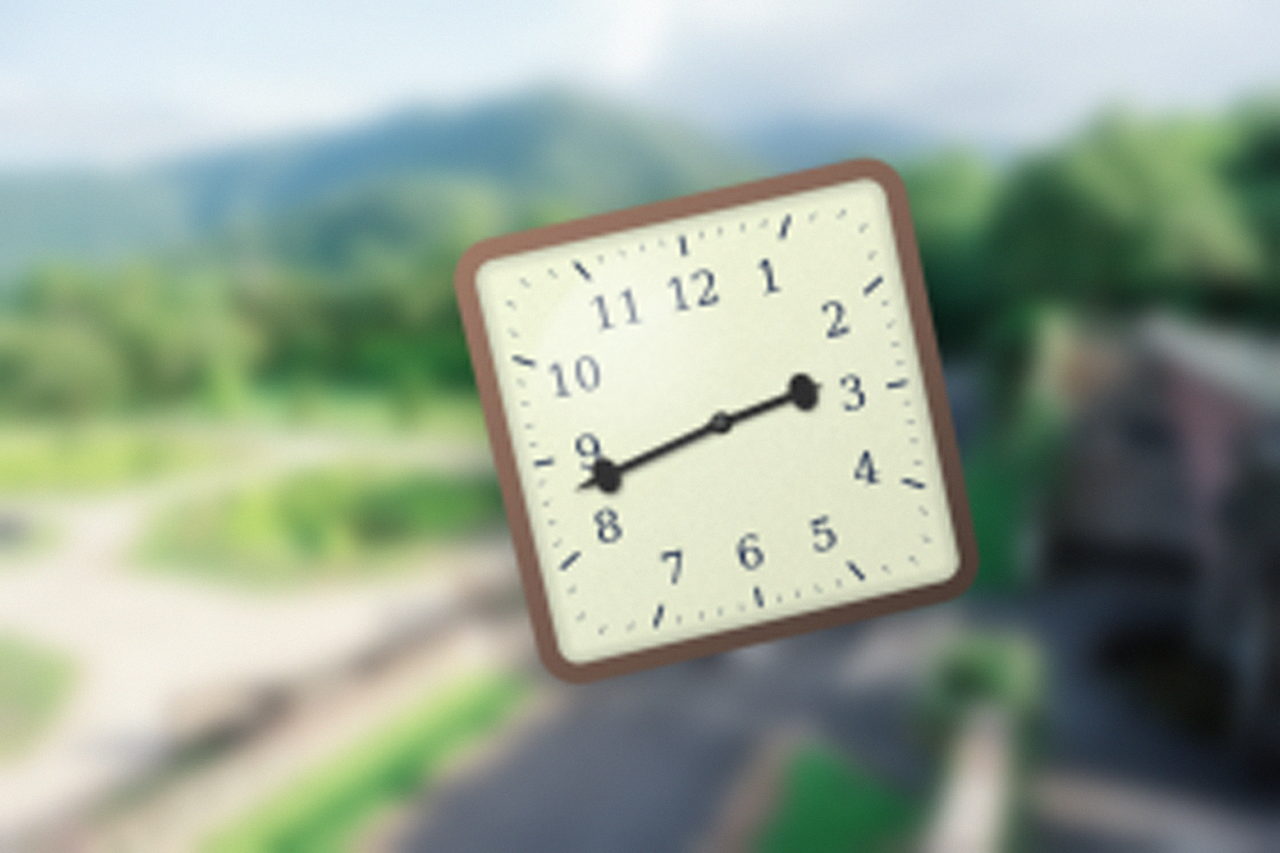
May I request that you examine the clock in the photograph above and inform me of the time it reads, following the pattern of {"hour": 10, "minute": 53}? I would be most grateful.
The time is {"hour": 2, "minute": 43}
